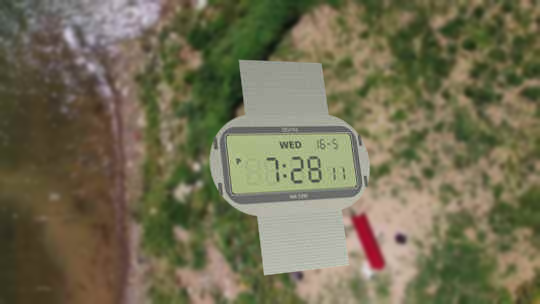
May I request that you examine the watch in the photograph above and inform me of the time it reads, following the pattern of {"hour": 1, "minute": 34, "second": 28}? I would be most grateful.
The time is {"hour": 7, "minute": 28, "second": 11}
